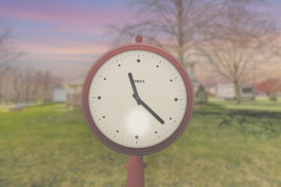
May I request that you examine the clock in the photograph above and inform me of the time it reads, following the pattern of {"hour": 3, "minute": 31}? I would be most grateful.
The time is {"hour": 11, "minute": 22}
